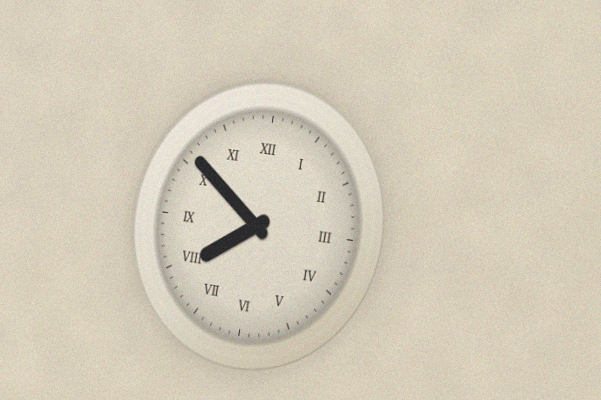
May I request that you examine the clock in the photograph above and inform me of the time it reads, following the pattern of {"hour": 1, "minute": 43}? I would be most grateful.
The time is {"hour": 7, "minute": 51}
